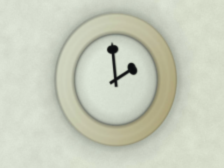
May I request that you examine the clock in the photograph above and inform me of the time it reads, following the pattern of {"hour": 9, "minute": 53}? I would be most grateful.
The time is {"hour": 1, "minute": 59}
